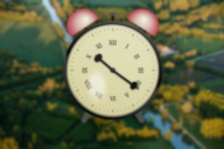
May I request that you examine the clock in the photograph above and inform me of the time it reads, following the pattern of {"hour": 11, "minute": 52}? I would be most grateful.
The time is {"hour": 10, "minute": 21}
